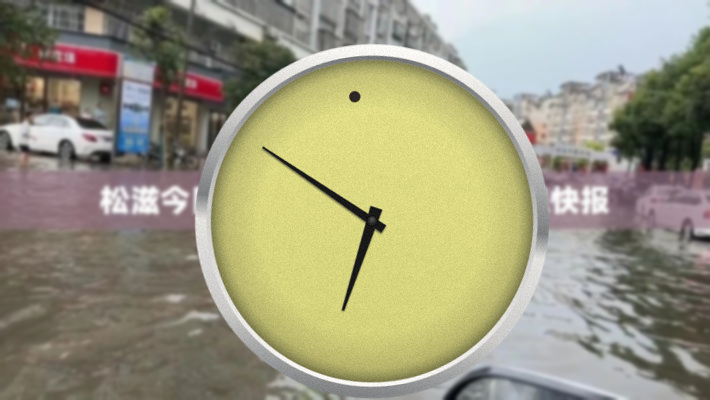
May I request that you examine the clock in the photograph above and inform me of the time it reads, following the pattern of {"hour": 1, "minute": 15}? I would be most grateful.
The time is {"hour": 6, "minute": 52}
